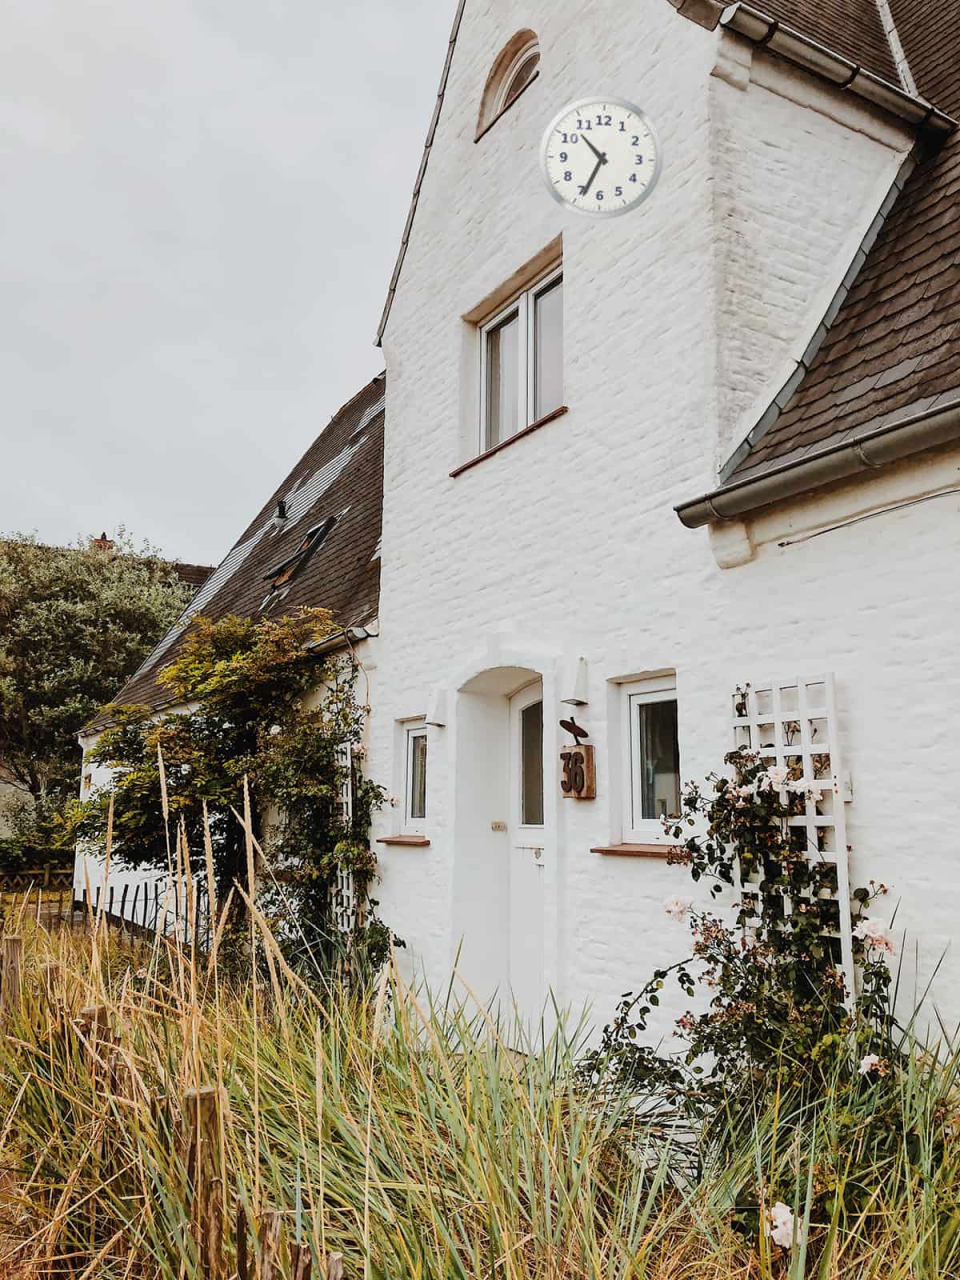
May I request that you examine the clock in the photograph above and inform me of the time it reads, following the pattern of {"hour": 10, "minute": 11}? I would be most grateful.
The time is {"hour": 10, "minute": 34}
